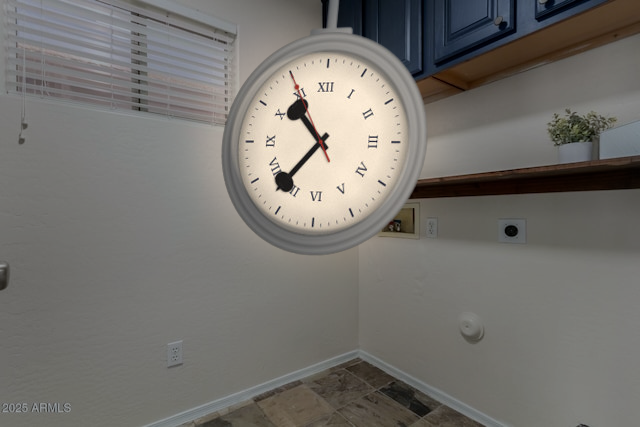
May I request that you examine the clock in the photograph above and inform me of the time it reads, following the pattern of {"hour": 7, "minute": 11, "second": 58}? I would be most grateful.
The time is {"hour": 10, "minute": 36, "second": 55}
